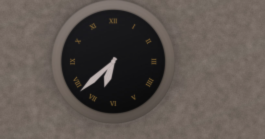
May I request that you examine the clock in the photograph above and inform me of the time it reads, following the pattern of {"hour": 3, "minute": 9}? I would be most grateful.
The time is {"hour": 6, "minute": 38}
